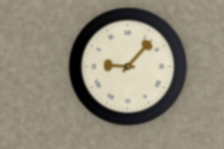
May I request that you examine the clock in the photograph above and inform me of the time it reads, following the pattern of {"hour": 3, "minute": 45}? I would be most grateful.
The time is {"hour": 9, "minute": 7}
